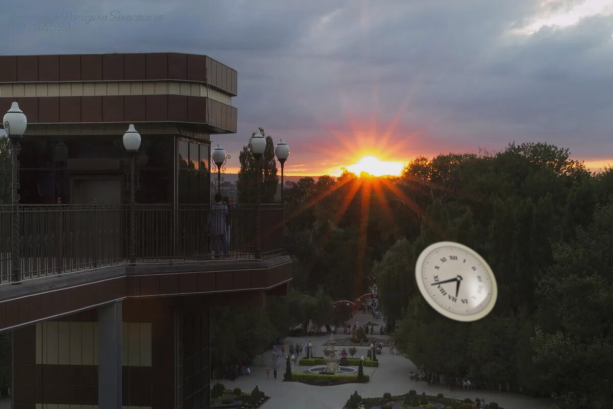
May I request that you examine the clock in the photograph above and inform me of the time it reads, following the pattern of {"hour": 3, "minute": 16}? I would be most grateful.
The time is {"hour": 6, "minute": 43}
